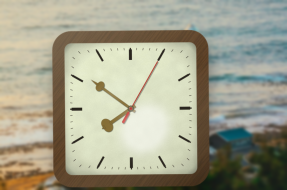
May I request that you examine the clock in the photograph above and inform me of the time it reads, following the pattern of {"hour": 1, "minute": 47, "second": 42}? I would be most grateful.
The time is {"hour": 7, "minute": 51, "second": 5}
